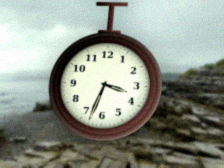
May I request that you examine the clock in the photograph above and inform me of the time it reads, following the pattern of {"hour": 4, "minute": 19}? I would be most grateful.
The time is {"hour": 3, "minute": 33}
